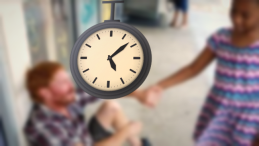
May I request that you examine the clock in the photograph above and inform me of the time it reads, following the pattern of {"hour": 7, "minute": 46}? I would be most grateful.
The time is {"hour": 5, "minute": 8}
